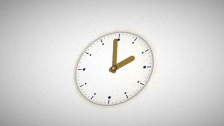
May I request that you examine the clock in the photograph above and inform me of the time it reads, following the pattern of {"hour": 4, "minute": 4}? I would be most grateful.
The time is {"hour": 1, "minute": 59}
